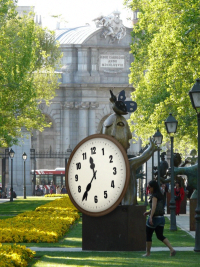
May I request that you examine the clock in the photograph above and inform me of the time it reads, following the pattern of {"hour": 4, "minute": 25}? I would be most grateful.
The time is {"hour": 11, "minute": 36}
